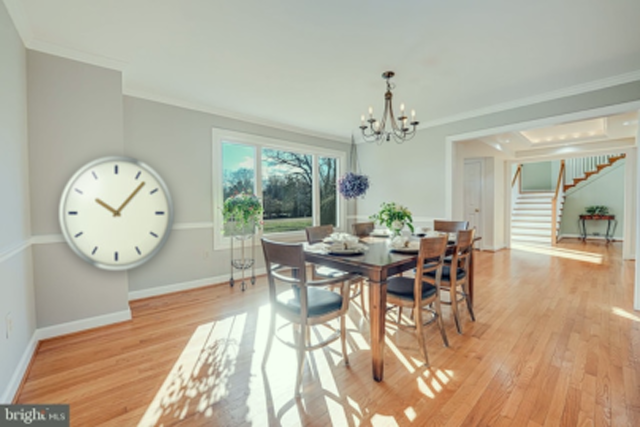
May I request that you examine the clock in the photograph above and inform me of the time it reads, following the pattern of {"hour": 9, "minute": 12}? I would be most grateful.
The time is {"hour": 10, "minute": 7}
